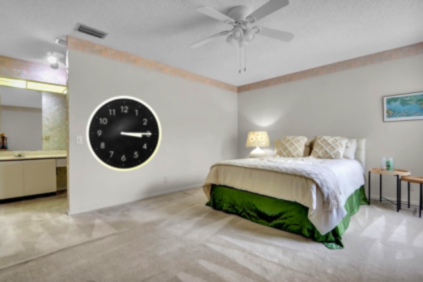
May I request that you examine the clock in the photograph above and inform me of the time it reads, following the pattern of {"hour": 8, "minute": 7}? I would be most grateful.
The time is {"hour": 3, "minute": 15}
